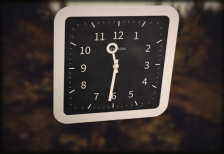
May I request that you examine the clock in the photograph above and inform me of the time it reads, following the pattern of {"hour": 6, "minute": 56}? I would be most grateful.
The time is {"hour": 11, "minute": 31}
